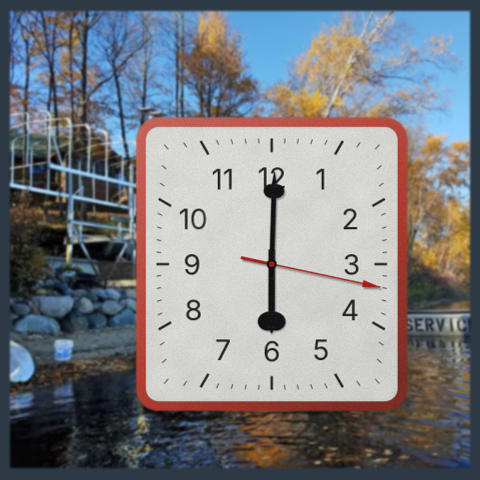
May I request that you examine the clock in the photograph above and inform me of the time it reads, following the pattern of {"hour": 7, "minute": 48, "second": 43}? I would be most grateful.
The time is {"hour": 6, "minute": 0, "second": 17}
